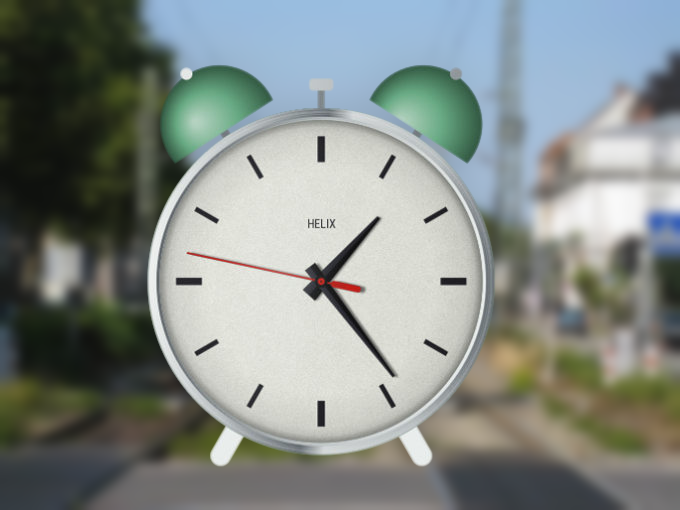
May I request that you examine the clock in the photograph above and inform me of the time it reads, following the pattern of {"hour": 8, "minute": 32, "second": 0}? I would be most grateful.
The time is {"hour": 1, "minute": 23, "second": 47}
